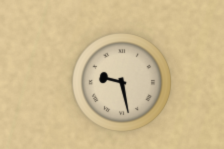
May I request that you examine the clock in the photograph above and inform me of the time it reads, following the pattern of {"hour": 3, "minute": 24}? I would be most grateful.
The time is {"hour": 9, "minute": 28}
